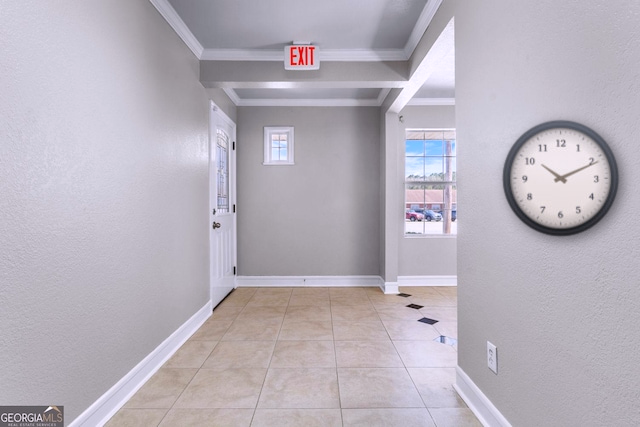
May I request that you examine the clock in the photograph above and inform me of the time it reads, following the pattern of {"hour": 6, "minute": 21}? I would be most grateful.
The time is {"hour": 10, "minute": 11}
